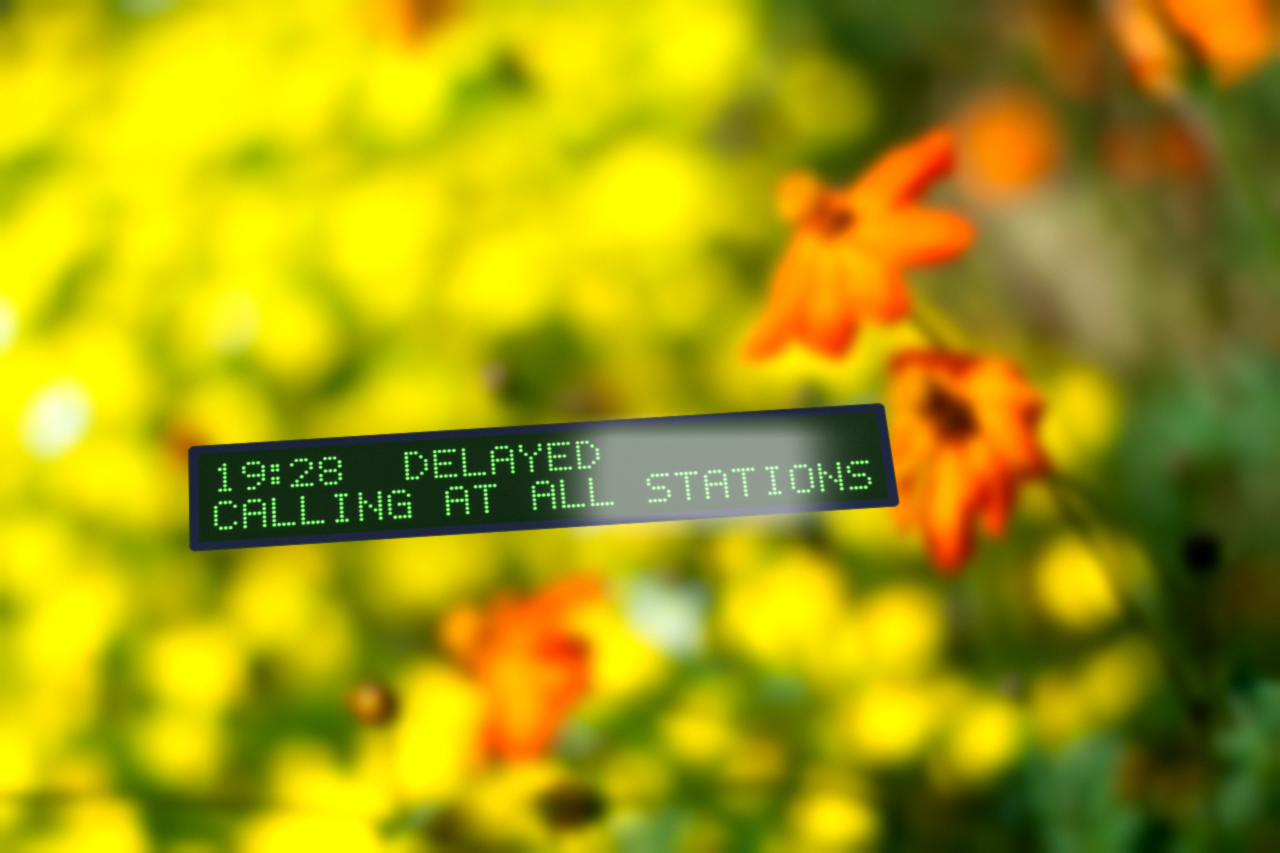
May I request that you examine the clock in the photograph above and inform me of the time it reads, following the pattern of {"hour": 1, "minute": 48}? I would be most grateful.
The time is {"hour": 19, "minute": 28}
